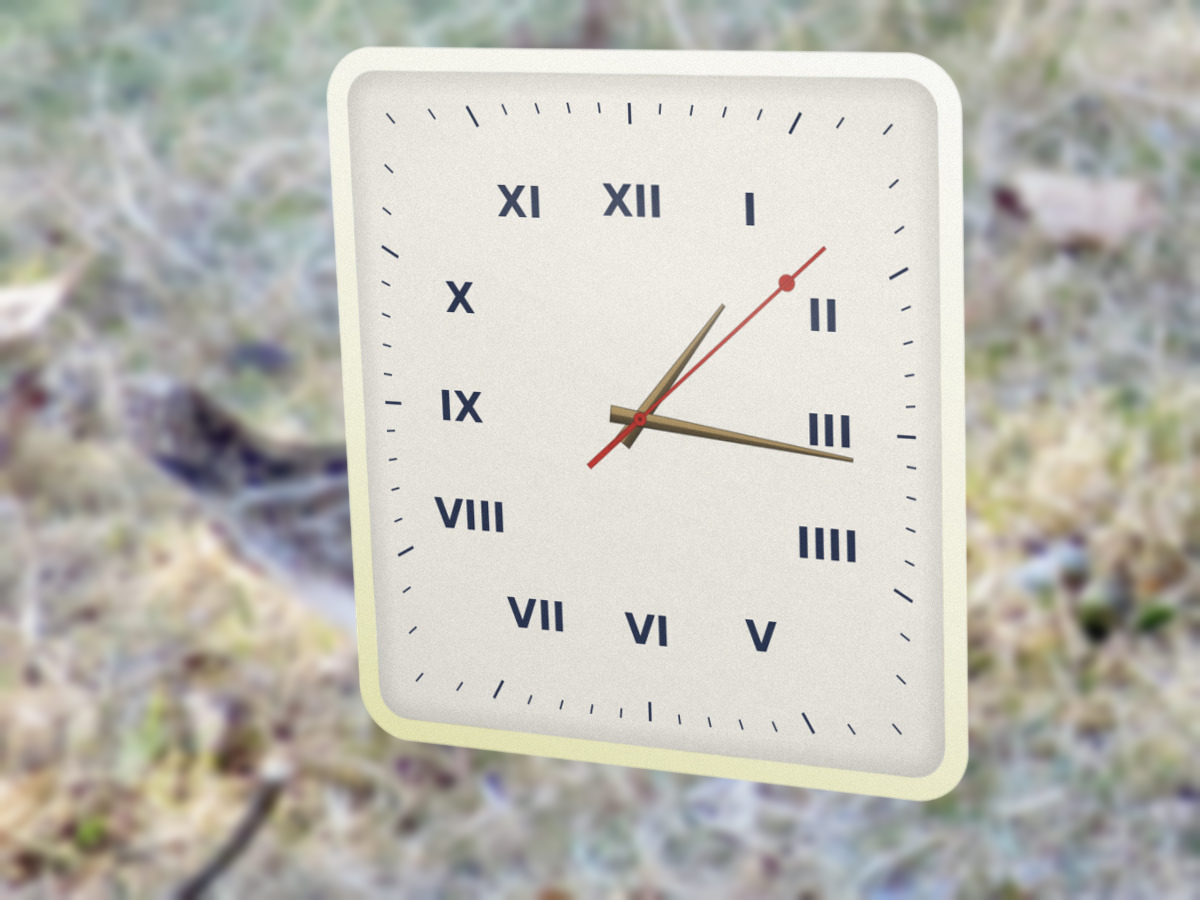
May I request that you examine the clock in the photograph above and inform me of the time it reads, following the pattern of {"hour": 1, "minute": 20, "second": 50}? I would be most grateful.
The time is {"hour": 1, "minute": 16, "second": 8}
